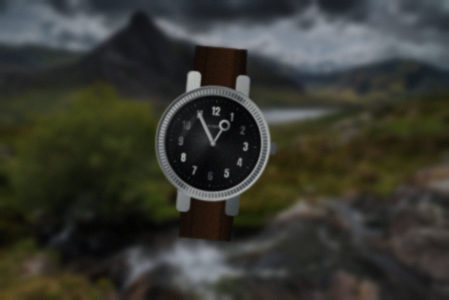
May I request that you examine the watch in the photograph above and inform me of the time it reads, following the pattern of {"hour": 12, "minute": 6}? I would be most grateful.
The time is {"hour": 12, "minute": 55}
